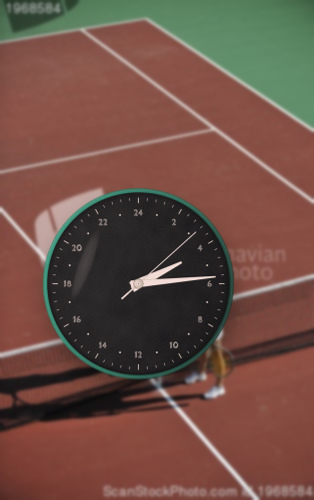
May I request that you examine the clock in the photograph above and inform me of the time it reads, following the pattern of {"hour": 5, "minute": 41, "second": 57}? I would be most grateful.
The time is {"hour": 4, "minute": 14, "second": 8}
